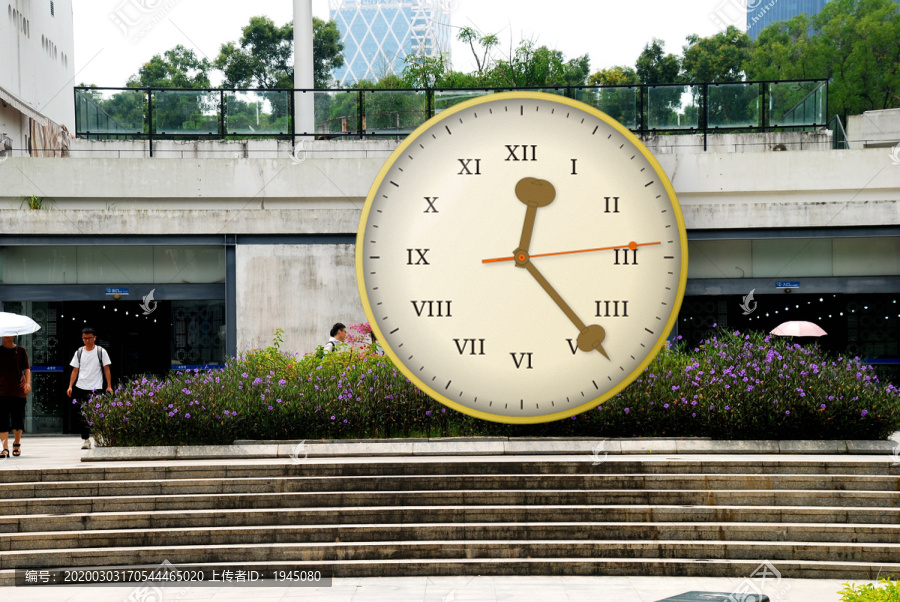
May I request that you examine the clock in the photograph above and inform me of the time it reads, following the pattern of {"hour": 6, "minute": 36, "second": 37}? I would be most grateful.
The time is {"hour": 12, "minute": 23, "second": 14}
